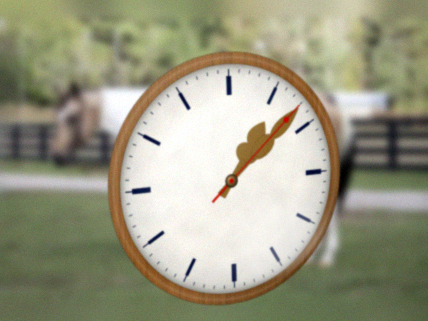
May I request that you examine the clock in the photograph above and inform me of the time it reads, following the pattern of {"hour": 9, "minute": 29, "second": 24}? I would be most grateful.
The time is {"hour": 1, "minute": 8, "second": 8}
